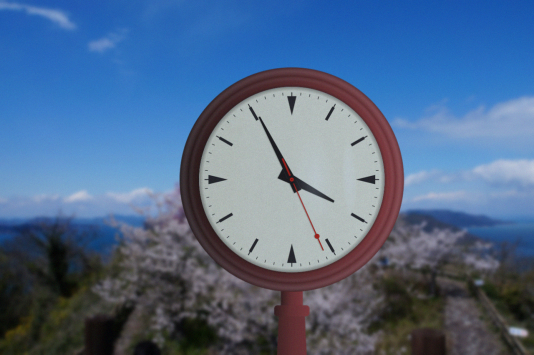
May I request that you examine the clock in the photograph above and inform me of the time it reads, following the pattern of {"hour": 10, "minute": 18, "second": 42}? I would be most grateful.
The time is {"hour": 3, "minute": 55, "second": 26}
